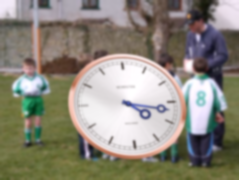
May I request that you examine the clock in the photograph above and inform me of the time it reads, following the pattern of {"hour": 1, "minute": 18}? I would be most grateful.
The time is {"hour": 4, "minute": 17}
